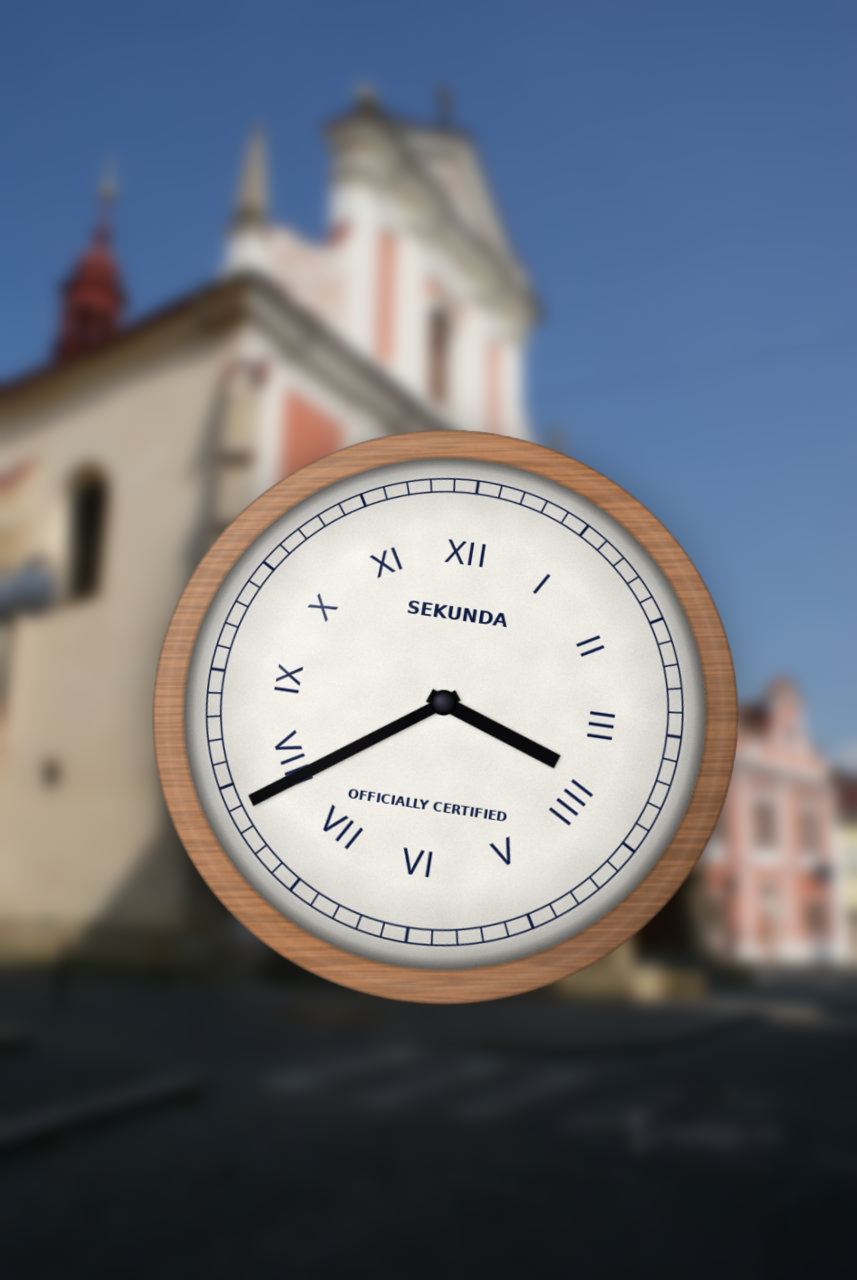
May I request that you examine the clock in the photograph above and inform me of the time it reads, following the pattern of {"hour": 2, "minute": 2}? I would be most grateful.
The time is {"hour": 3, "minute": 39}
